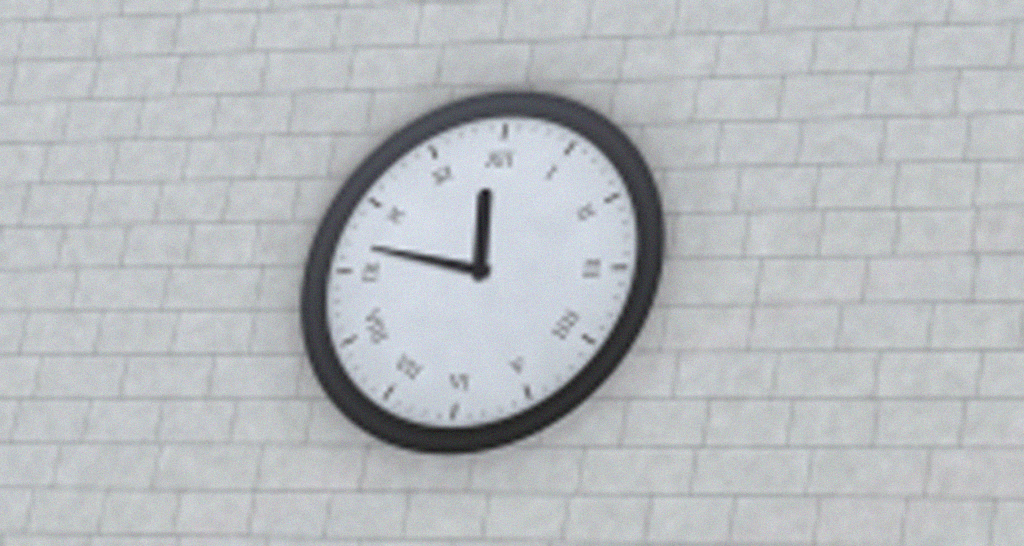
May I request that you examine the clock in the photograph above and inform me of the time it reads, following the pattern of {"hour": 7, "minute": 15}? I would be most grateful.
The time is {"hour": 11, "minute": 47}
